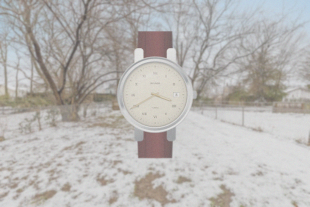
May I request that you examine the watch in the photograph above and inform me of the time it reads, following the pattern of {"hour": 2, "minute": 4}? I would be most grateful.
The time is {"hour": 3, "minute": 40}
